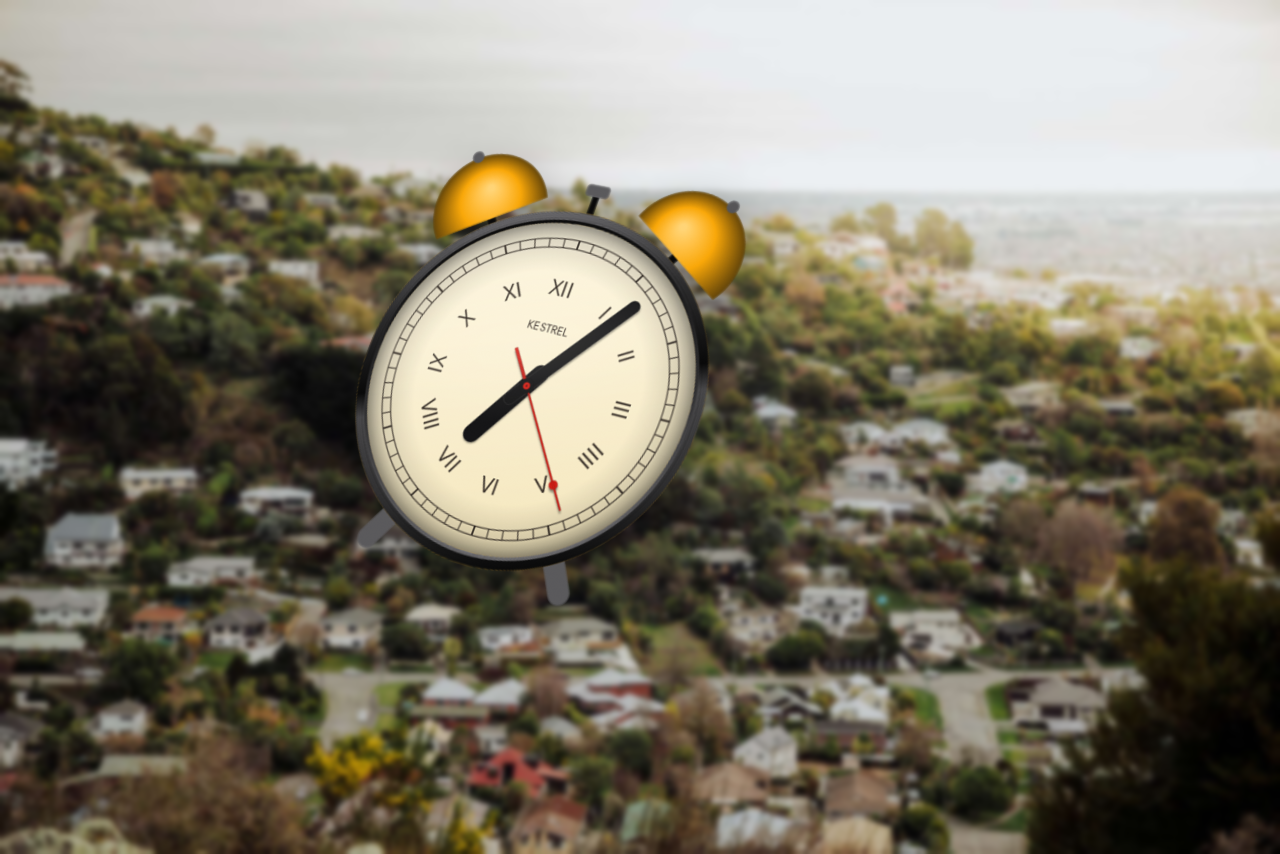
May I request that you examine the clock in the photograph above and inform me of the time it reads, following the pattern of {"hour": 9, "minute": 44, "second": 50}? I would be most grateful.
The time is {"hour": 7, "minute": 6, "second": 24}
